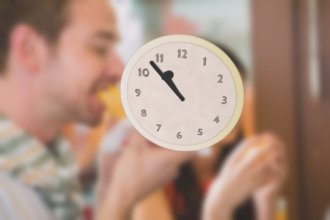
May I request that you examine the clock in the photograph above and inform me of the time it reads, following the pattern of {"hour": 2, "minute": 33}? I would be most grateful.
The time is {"hour": 10, "minute": 53}
